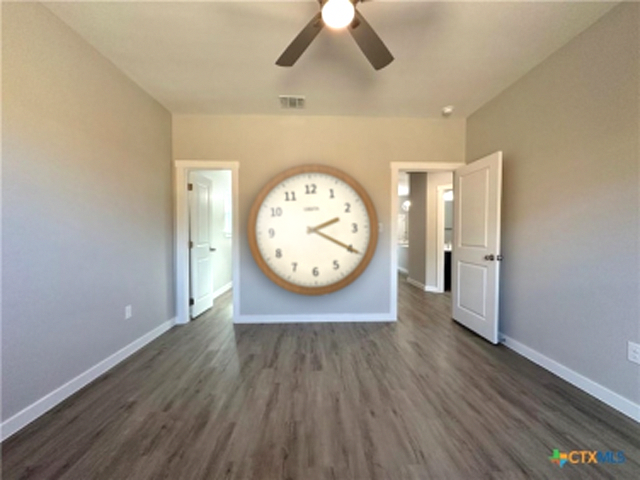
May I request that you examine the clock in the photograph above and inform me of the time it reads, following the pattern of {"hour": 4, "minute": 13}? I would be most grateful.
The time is {"hour": 2, "minute": 20}
